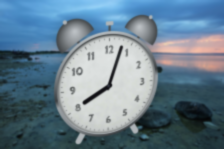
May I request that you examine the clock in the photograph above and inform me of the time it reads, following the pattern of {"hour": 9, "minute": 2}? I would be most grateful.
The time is {"hour": 8, "minute": 3}
